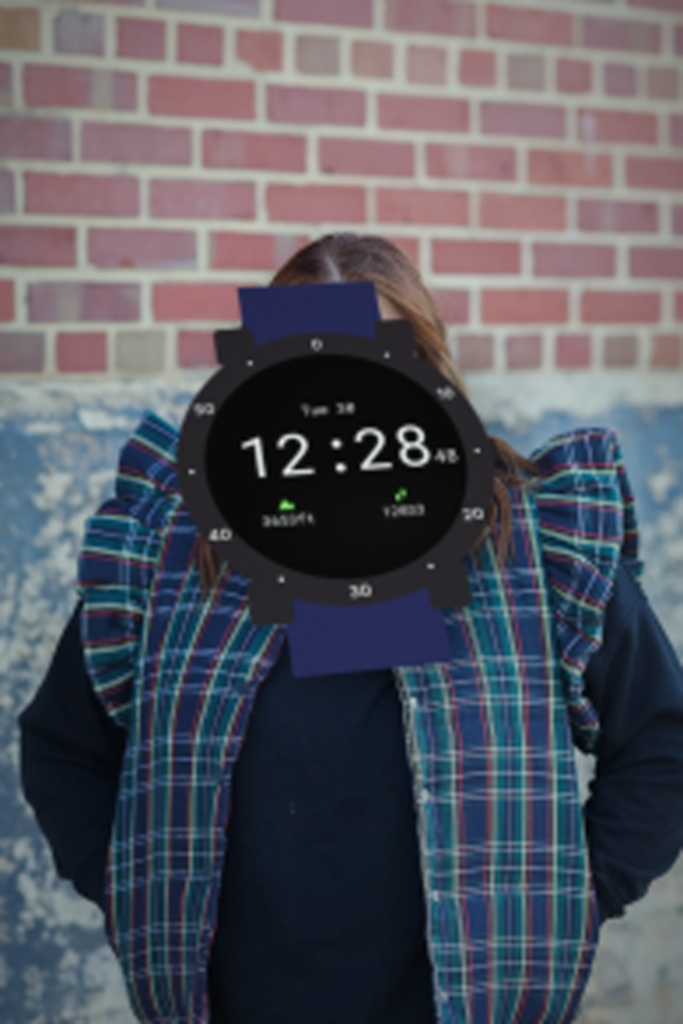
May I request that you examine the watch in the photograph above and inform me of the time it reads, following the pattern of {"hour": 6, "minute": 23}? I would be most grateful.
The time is {"hour": 12, "minute": 28}
